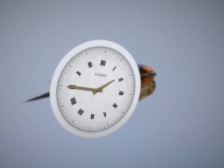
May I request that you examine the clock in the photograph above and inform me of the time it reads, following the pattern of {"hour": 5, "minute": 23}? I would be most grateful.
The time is {"hour": 1, "minute": 45}
